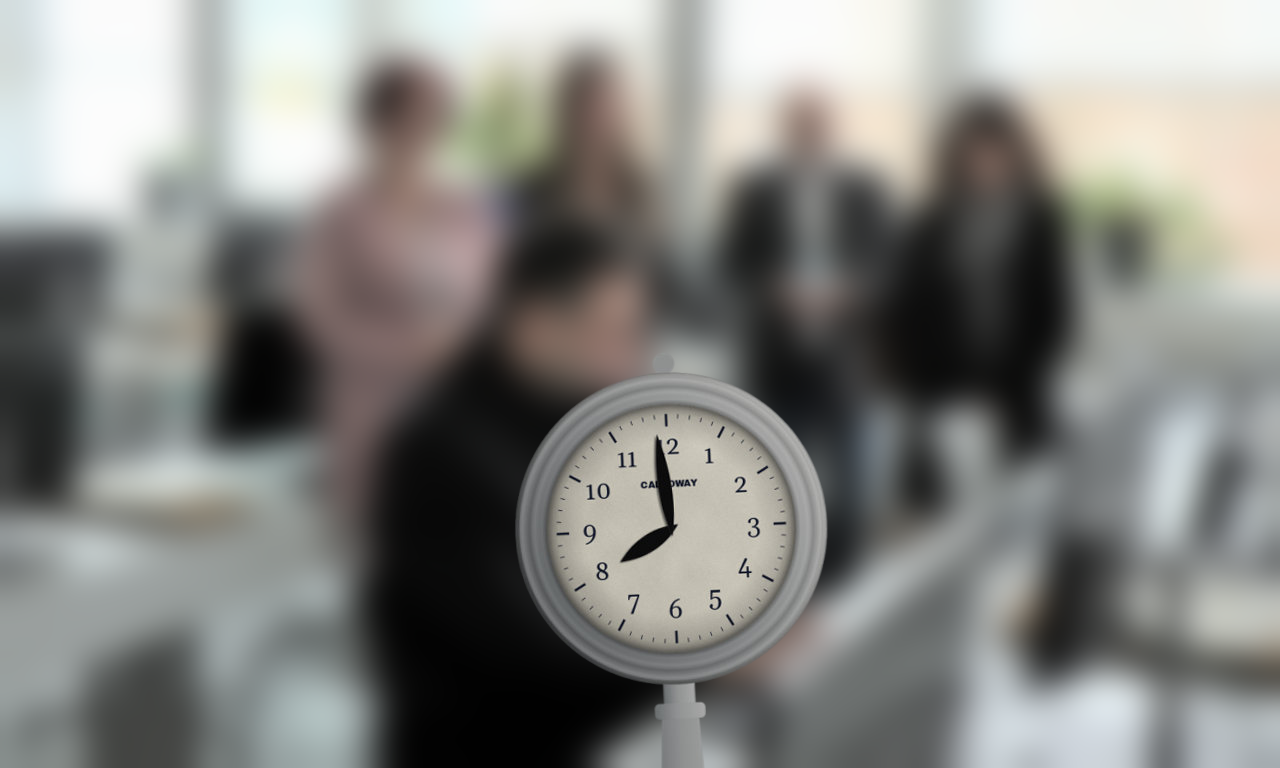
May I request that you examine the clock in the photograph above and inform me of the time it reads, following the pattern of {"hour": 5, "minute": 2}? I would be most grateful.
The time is {"hour": 7, "minute": 59}
